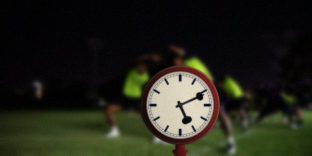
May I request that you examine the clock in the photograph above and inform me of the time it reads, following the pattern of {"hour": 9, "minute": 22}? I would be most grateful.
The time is {"hour": 5, "minute": 11}
